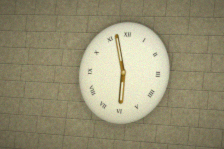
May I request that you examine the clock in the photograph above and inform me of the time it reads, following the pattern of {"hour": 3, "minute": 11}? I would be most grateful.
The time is {"hour": 5, "minute": 57}
